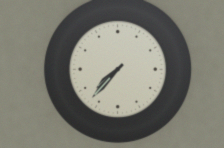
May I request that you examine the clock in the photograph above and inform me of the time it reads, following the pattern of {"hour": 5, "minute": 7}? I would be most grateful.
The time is {"hour": 7, "minute": 37}
